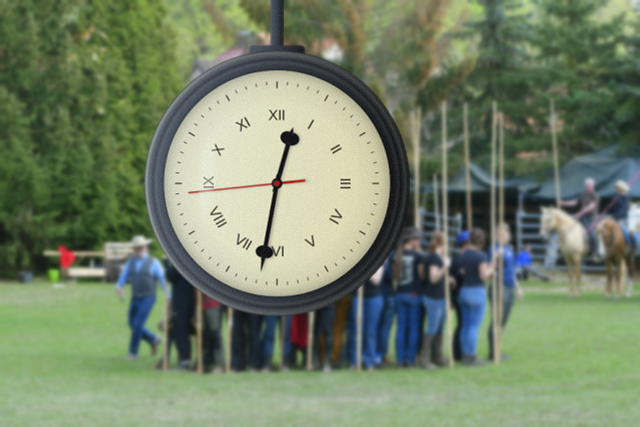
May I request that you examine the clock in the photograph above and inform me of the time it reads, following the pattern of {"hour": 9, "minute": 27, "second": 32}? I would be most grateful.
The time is {"hour": 12, "minute": 31, "second": 44}
